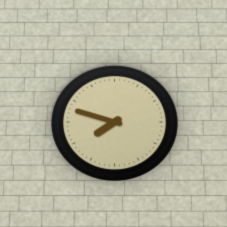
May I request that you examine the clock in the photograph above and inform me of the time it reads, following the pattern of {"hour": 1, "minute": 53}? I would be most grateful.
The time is {"hour": 7, "minute": 48}
